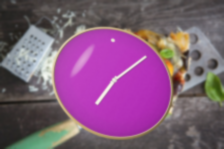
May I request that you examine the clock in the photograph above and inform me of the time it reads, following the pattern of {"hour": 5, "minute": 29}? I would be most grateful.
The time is {"hour": 7, "minute": 8}
